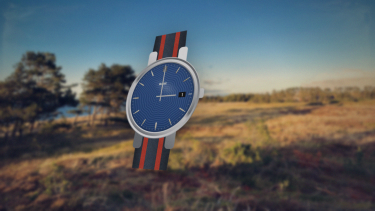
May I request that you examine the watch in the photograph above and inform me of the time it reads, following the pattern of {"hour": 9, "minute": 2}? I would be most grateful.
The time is {"hour": 3, "minute": 0}
